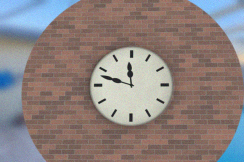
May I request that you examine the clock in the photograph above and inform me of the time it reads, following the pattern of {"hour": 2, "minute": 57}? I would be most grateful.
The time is {"hour": 11, "minute": 48}
